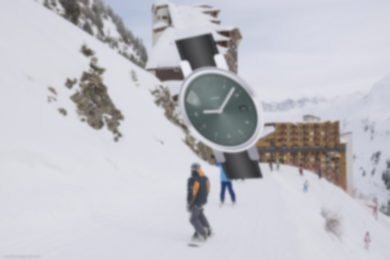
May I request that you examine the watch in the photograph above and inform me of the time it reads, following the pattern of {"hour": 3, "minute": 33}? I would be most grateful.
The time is {"hour": 9, "minute": 8}
